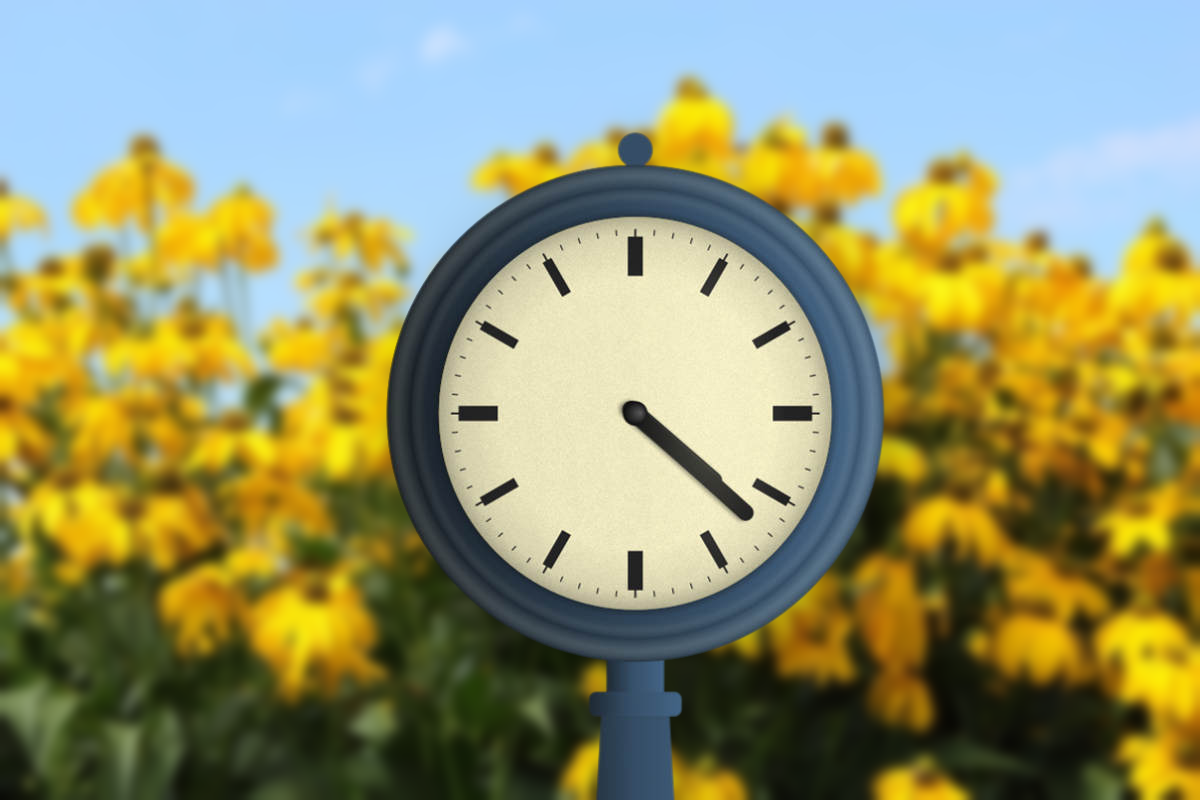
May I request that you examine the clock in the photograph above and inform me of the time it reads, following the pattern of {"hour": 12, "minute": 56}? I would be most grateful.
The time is {"hour": 4, "minute": 22}
